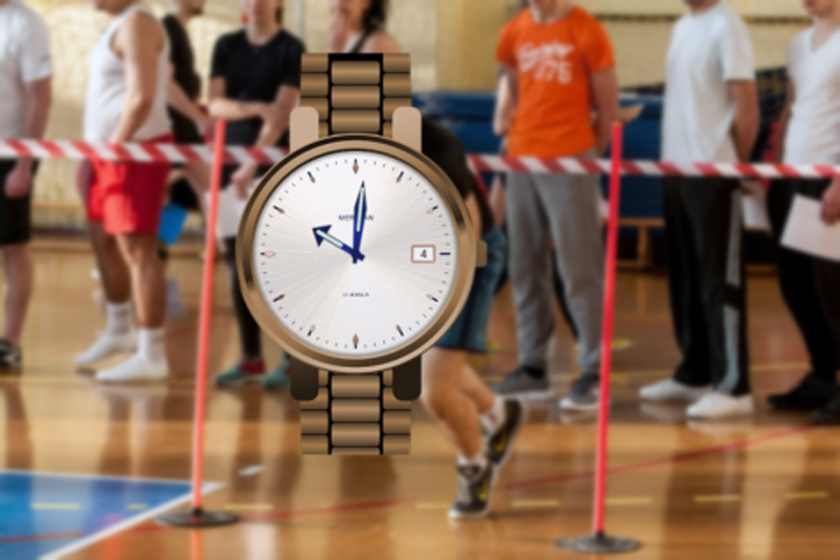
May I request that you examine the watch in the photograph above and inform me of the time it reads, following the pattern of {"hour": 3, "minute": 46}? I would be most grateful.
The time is {"hour": 10, "minute": 1}
